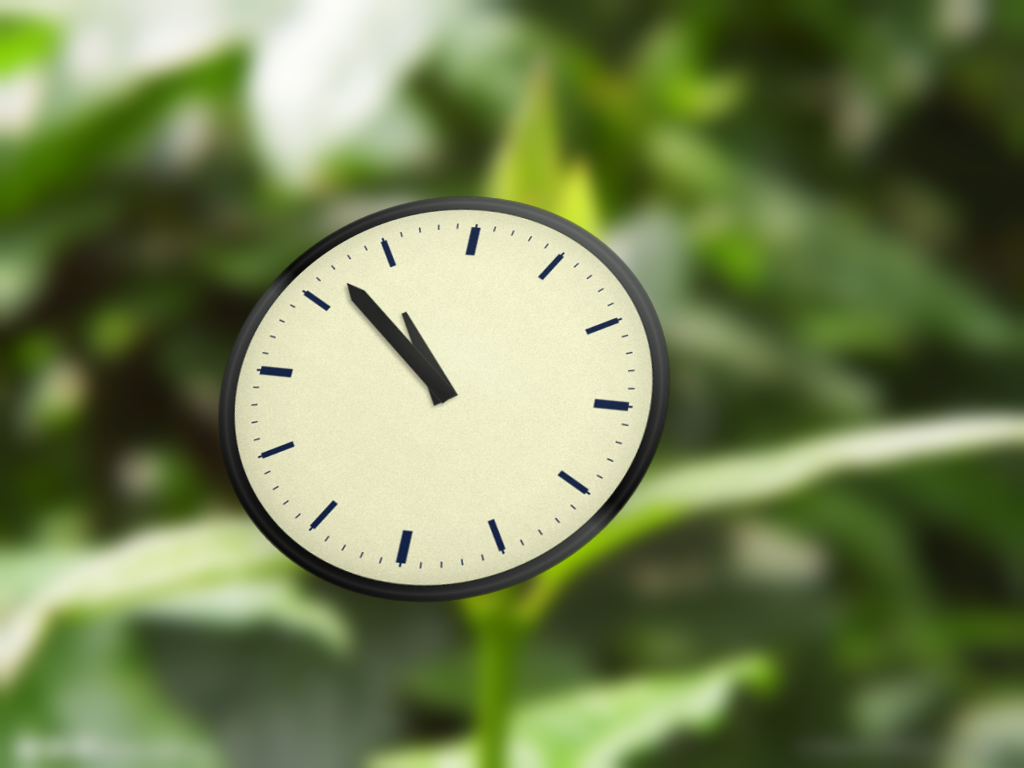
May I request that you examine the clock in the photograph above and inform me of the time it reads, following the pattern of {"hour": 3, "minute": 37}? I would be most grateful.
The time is {"hour": 10, "minute": 52}
